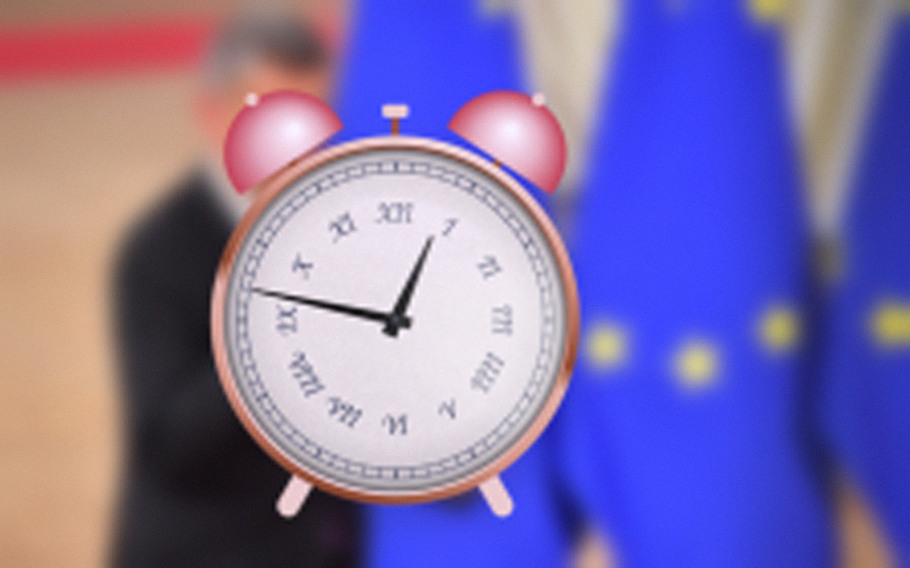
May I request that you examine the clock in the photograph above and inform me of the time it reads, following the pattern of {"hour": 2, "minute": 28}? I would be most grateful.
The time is {"hour": 12, "minute": 47}
